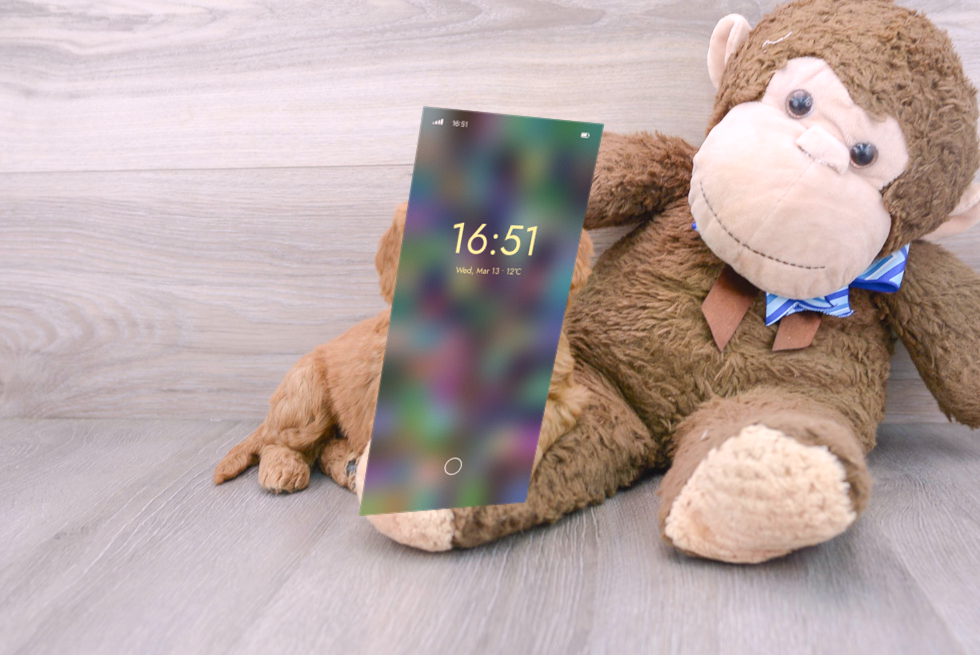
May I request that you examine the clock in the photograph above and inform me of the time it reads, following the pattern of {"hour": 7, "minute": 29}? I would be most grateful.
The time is {"hour": 16, "minute": 51}
